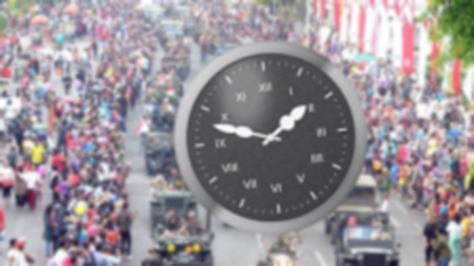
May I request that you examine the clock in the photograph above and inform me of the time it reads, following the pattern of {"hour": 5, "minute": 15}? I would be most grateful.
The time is {"hour": 1, "minute": 48}
